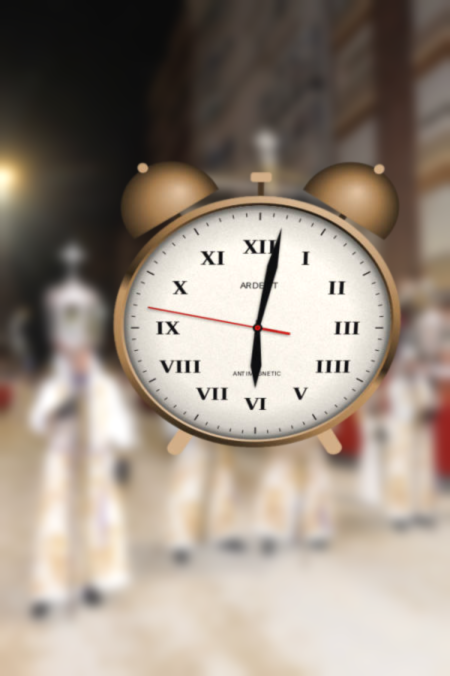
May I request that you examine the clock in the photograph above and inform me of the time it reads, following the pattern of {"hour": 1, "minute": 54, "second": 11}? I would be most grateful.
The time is {"hour": 6, "minute": 1, "second": 47}
